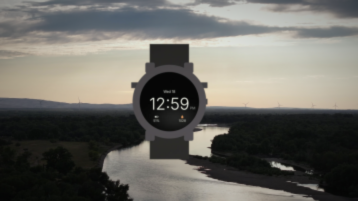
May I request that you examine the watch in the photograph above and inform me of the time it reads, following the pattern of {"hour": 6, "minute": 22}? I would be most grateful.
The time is {"hour": 12, "minute": 59}
